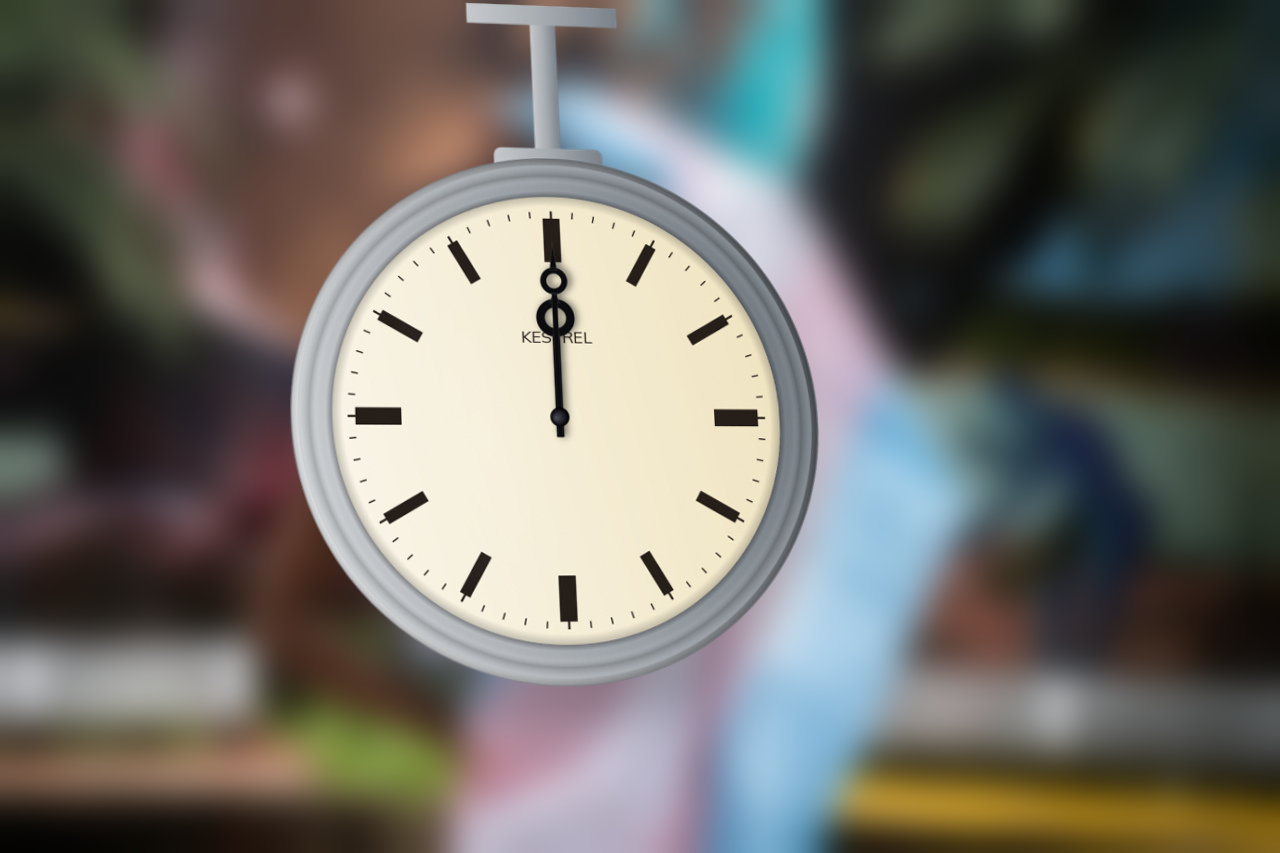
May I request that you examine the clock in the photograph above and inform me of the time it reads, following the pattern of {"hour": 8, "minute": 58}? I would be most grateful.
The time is {"hour": 12, "minute": 0}
